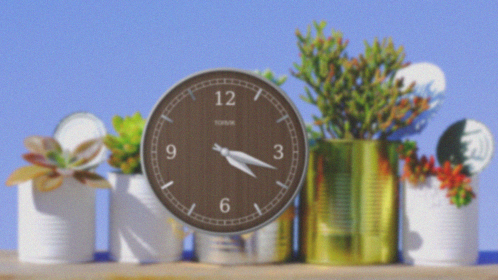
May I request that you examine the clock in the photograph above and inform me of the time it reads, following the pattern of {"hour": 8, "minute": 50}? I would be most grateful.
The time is {"hour": 4, "minute": 18}
